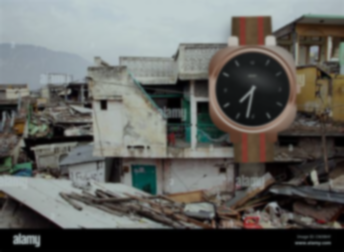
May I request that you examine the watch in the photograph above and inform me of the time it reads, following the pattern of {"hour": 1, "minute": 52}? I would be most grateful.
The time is {"hour": 7, "minute": 32}
